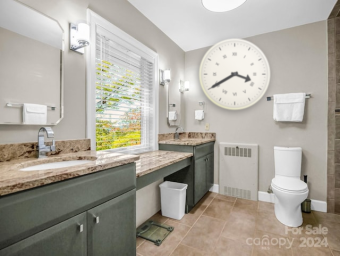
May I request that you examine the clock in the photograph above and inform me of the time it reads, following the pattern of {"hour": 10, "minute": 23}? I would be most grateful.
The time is {"hour": 3, "minute": 40}
